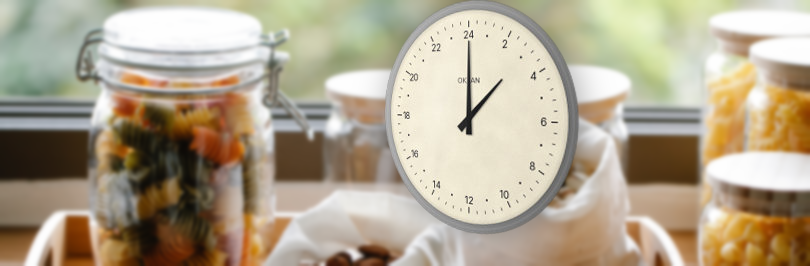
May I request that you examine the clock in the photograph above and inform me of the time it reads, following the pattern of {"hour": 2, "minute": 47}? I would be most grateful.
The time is {"hour": 3, "minute": 0}
